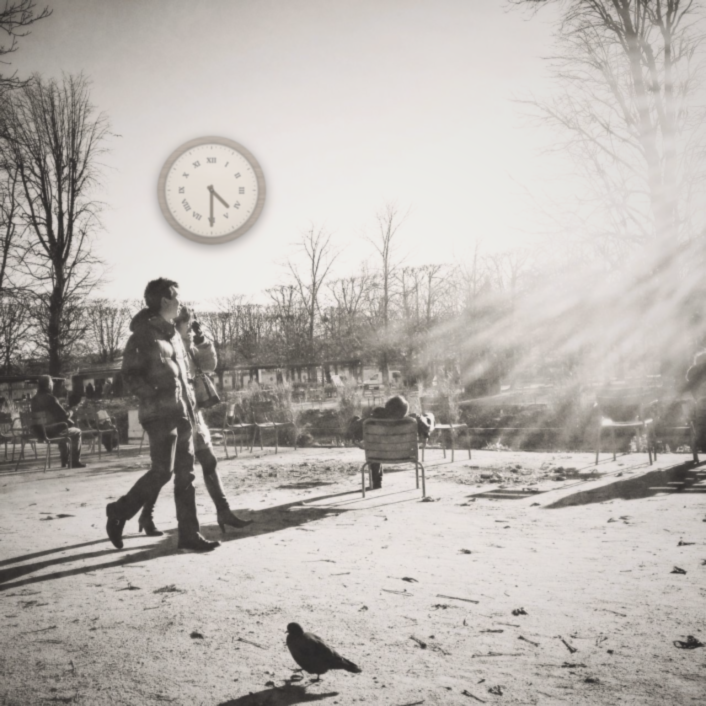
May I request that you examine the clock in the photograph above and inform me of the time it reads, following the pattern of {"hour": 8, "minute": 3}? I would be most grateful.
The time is {"hour": 4, "minute": 30}
